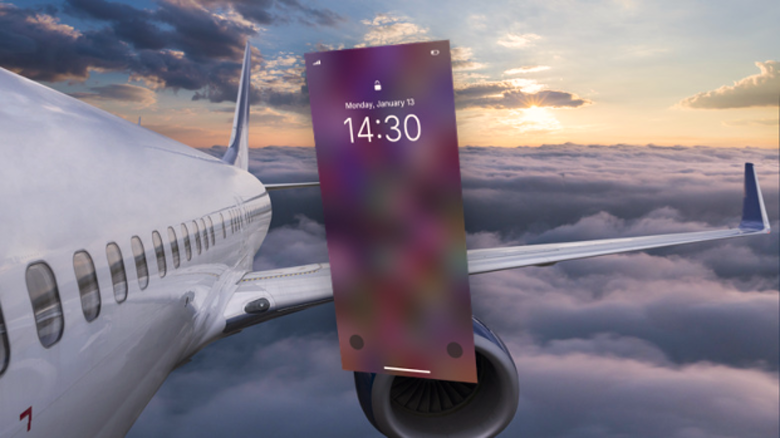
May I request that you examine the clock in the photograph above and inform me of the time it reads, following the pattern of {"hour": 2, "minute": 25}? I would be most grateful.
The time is {"hour": 14, "minute": 30}
